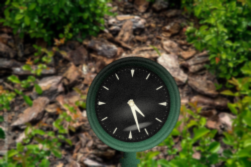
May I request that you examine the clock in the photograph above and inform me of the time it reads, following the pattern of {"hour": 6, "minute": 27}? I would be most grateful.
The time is {"hour": 4, "minute": 27}
